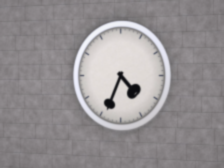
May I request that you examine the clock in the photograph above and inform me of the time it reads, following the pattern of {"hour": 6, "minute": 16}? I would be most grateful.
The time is {"hour": 4, "minute": 34}
